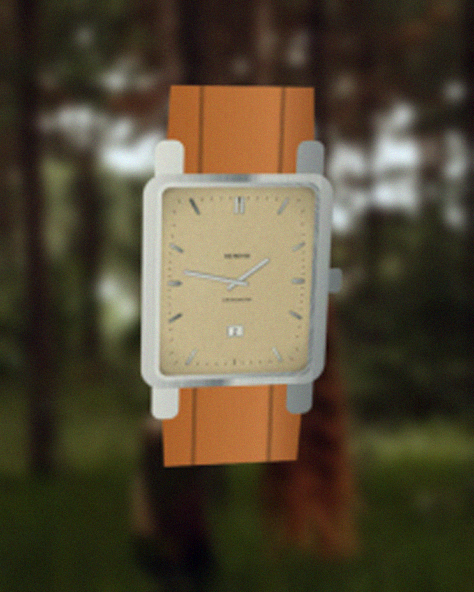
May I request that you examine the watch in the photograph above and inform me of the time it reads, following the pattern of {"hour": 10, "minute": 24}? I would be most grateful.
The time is {"hour": 1, "minute": 47}
